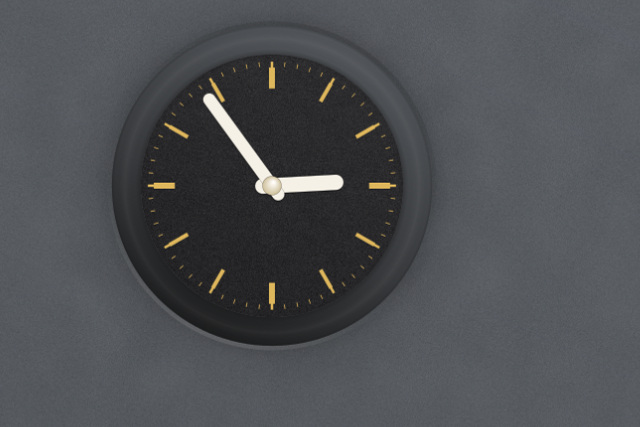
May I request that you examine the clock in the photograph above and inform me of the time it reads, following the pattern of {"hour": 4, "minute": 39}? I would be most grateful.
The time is {"hour": 2, "minute": 54}
